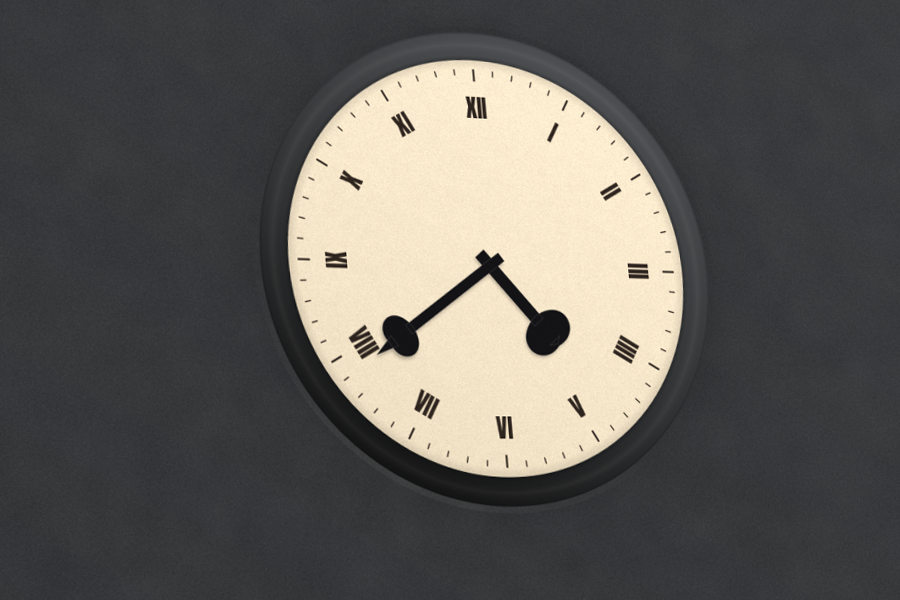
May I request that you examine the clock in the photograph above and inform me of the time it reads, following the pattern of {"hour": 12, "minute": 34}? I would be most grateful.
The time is {"hour": 4, "minute": 39}
